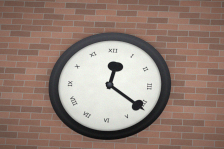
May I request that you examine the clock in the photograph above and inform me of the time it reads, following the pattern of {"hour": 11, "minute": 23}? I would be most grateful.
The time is {"hour": 12, "minute": 21}
